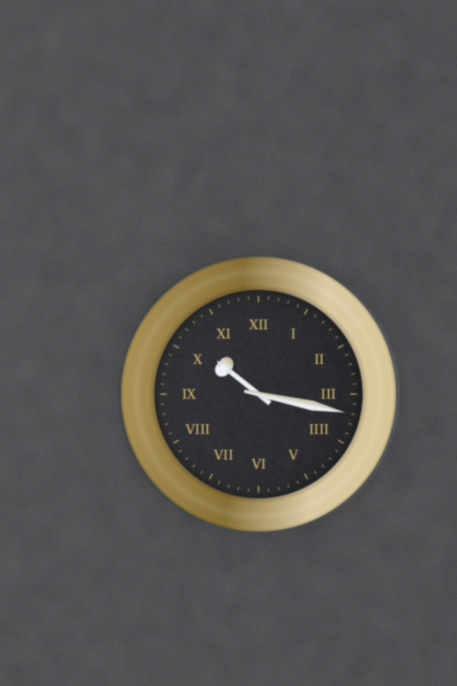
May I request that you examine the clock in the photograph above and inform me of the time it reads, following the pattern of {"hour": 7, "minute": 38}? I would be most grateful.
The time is {"hour": 10, "minute": 17}
